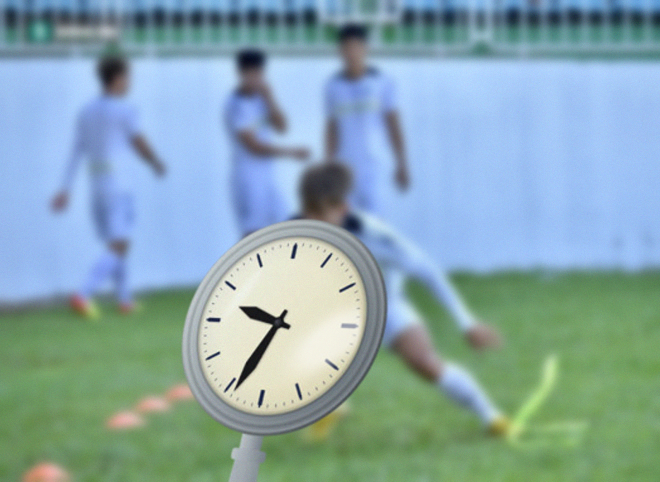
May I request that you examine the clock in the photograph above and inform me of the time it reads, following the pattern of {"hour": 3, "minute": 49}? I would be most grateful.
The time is {"hour": 9, "minute": 34}
